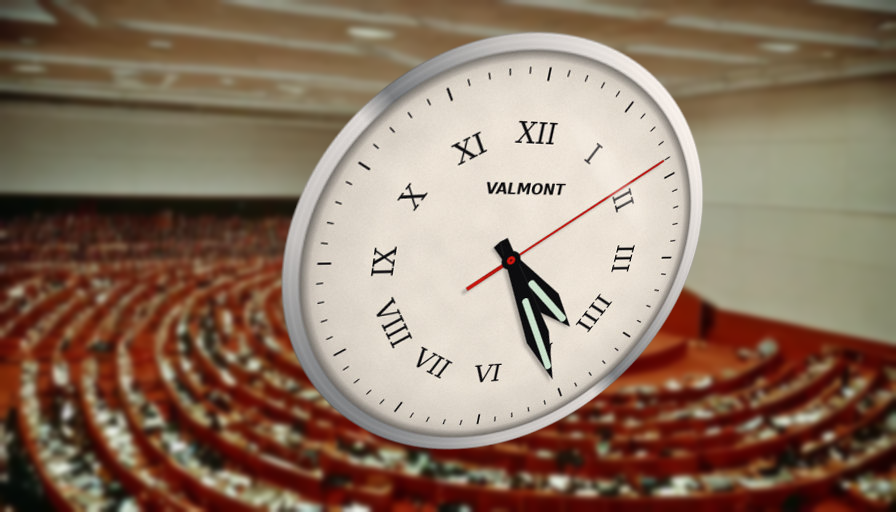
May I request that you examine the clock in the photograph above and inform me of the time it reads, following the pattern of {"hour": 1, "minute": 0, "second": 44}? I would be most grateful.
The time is {"hour": 4, "minute": 25, "second": 9}
